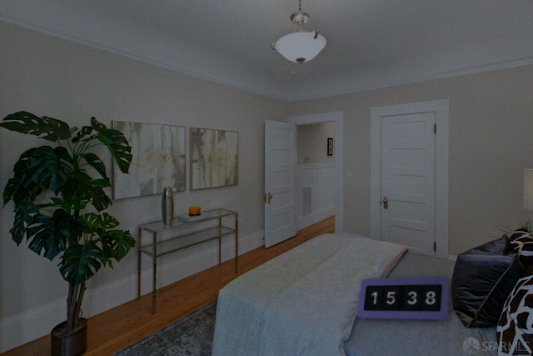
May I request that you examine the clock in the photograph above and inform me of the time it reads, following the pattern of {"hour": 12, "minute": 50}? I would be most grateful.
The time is {"hour": 15, "minute": 38}
